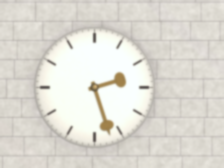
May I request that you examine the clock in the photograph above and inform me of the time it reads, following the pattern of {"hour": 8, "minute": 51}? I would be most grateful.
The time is {"hour": 2, "minute": 27}
